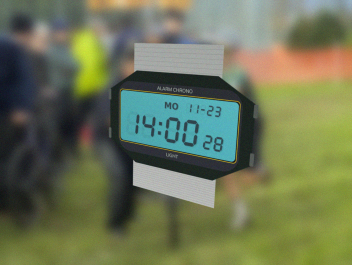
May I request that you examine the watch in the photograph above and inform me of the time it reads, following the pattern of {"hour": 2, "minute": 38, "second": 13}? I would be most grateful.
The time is {"hour": 14, "minute": 0, "second": 28}
